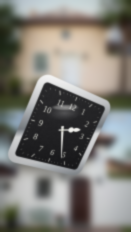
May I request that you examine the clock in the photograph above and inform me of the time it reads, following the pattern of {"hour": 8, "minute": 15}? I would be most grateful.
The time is {"hour": 2, "minute": 26}
